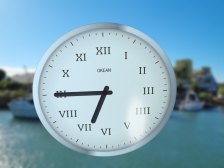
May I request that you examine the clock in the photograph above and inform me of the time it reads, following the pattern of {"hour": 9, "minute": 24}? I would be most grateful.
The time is {"hour": 6, "minute": 45}
